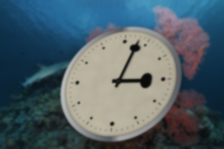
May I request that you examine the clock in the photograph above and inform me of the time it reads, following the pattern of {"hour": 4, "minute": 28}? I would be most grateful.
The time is {"hour": 3, "minute": 3}
